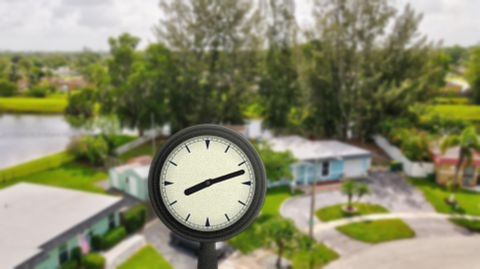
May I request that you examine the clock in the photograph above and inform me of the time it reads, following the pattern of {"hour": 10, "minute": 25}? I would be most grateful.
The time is {"hour": 8, "minute": 12}
